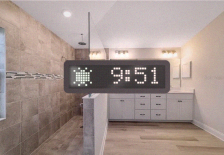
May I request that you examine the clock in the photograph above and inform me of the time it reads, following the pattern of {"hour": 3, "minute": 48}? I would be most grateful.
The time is {"hour": 9, "minute": 51}
